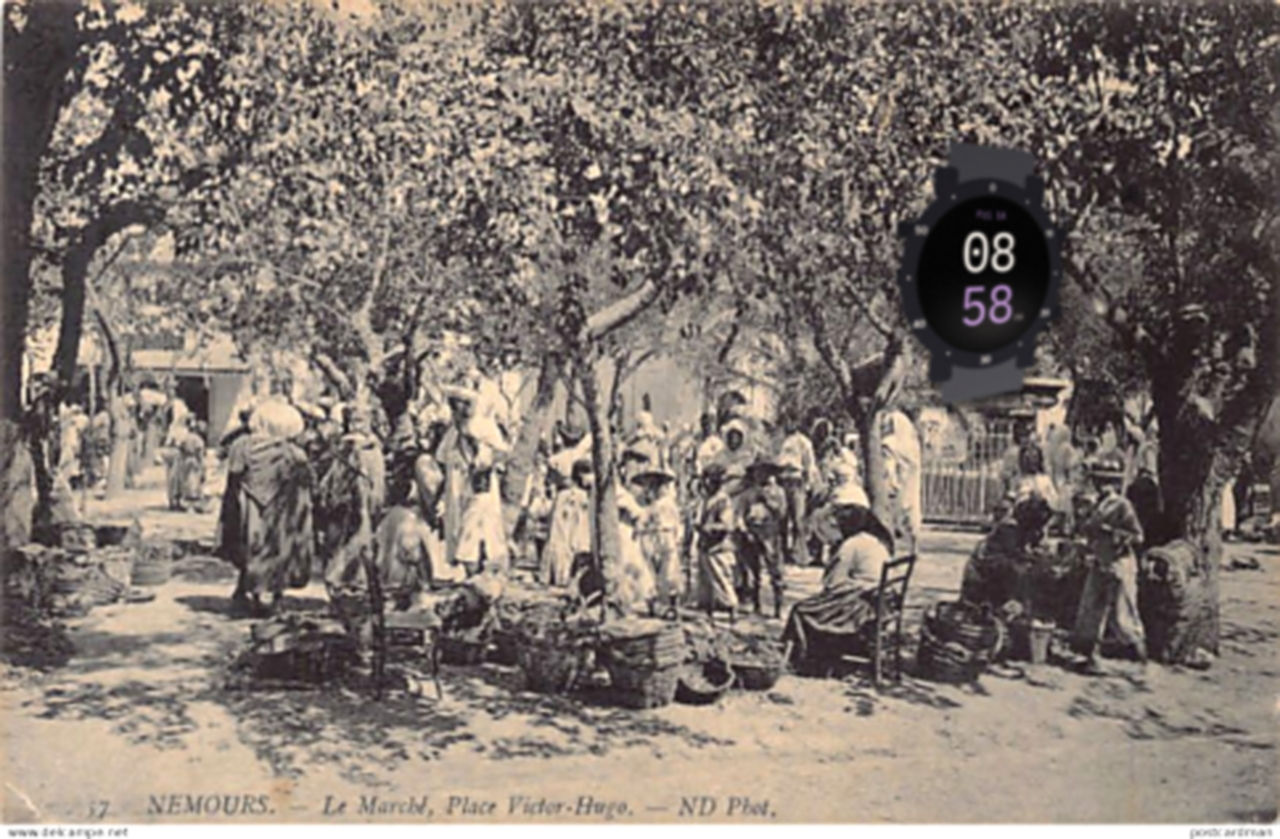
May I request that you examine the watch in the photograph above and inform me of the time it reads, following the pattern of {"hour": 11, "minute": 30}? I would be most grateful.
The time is {"hour": 8, "minute": 58}
